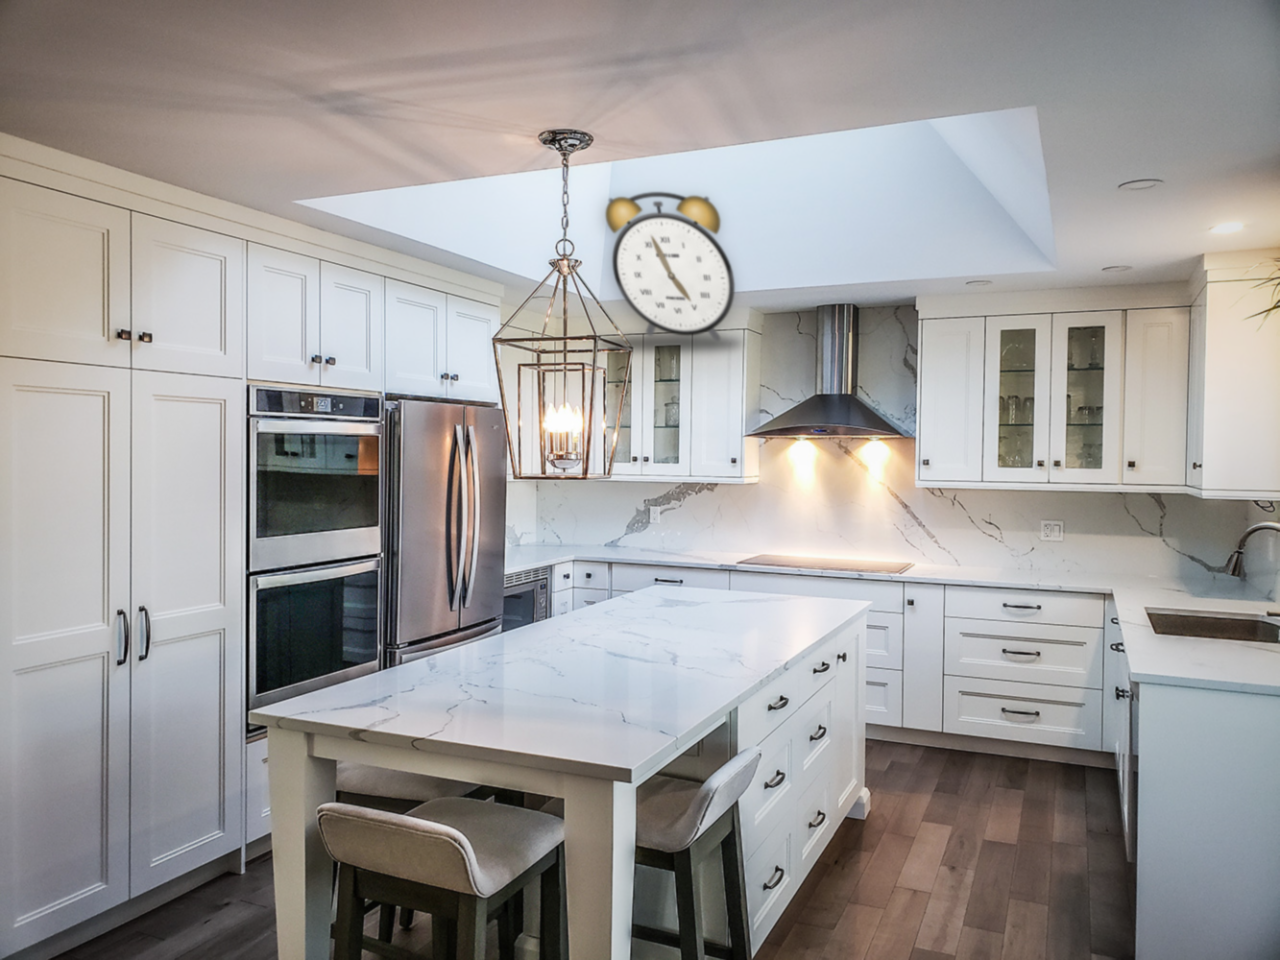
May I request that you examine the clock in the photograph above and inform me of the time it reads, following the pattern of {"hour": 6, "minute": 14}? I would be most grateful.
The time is {"hour": 4, "minute": 57}
